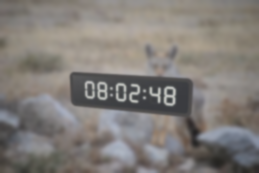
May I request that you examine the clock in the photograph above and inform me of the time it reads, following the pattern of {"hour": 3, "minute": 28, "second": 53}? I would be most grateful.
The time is {"hour": 8, "minute": 2, "second": 48}
